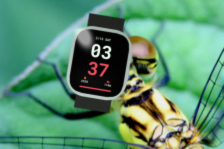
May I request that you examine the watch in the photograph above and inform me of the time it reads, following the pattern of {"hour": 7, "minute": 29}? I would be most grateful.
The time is {"hour": 3, "minute": 37}
